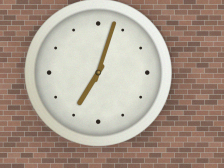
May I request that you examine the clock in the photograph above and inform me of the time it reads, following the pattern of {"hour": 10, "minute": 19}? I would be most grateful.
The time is {"hour": 7, "minute": 3}
